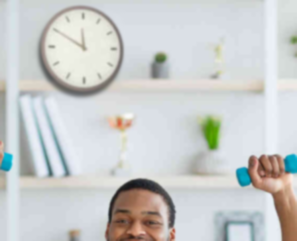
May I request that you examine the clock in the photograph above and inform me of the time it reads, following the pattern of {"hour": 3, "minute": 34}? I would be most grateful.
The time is {"hour": 11, "minute": 50}
